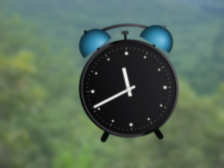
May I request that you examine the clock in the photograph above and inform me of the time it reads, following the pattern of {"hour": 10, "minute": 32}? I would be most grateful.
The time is {"hour": 11, "minute": 41}
